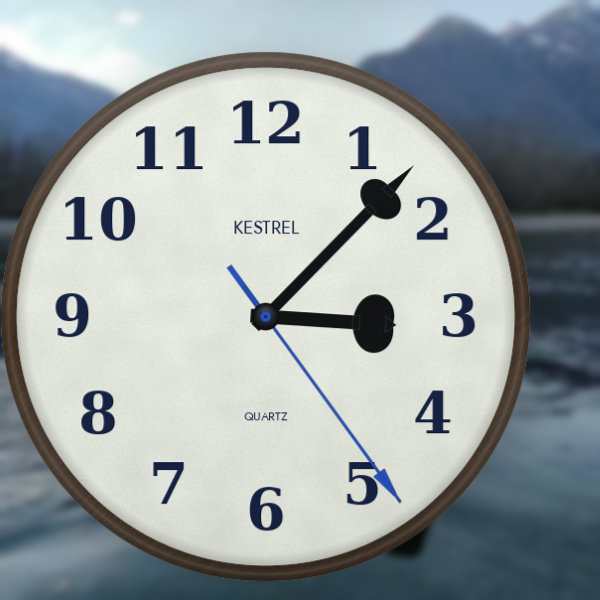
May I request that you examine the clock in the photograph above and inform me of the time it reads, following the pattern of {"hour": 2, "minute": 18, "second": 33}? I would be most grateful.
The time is {"hour": 3, "minute": 7, "second": 24}
